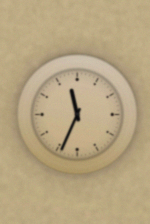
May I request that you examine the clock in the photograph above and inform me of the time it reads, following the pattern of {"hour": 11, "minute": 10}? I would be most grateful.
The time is {"hour": 11, "minute": 34}
